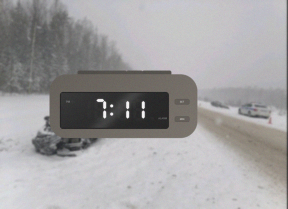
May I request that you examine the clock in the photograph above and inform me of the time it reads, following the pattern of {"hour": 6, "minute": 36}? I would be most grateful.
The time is {"hour": 7, "minute": 11}
